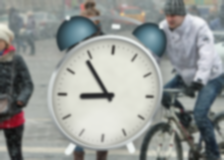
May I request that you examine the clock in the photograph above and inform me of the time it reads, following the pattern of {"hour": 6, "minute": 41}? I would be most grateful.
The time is {"hour": 8, "minute": 54}
